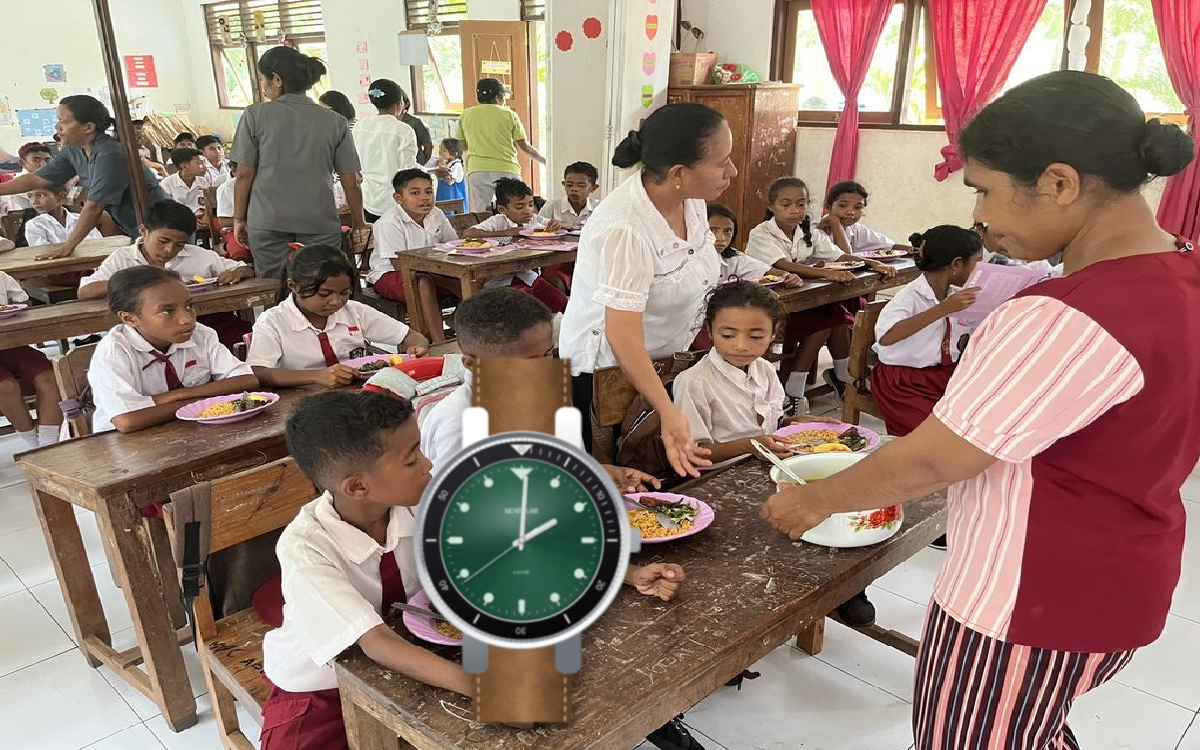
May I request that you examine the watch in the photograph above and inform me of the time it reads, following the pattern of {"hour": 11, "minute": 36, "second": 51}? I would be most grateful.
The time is {"hour": 2, "minute": 0, "second": 39}
